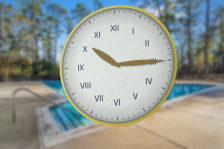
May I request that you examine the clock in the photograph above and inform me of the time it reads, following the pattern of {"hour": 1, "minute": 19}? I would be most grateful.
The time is {"hour": 10, "minute": 15}
